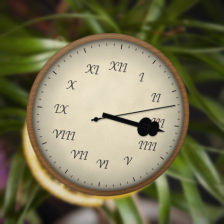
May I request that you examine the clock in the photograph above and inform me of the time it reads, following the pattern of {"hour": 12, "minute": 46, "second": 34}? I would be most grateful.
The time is {"hour": 3, "minute": 16, "second": 12}
